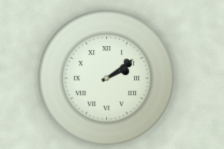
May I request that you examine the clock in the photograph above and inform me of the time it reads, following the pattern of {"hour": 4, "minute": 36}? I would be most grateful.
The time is {"hour": 2, "minute": 9}
